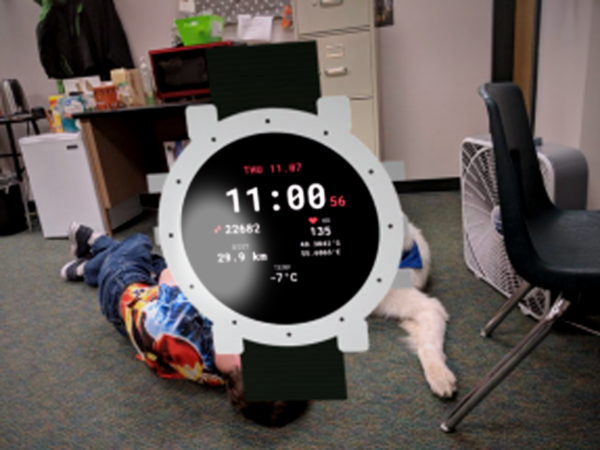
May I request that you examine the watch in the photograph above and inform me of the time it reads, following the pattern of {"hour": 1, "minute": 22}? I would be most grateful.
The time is {"hour": 11, "minute": 0}
